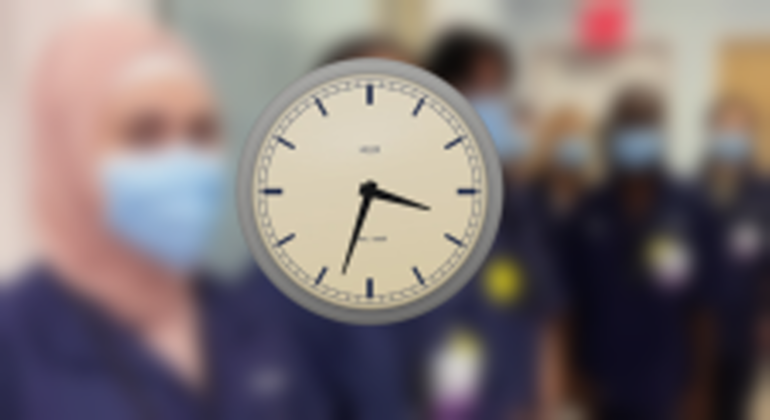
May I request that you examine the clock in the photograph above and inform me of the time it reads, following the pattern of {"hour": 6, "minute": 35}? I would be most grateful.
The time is {"hour": 3, "minute": 33}
